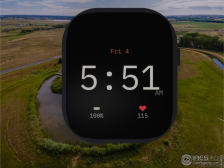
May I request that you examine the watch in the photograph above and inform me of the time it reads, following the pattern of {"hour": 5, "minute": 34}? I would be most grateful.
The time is {"hour": 5, "minute": 51}
